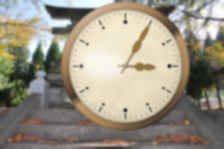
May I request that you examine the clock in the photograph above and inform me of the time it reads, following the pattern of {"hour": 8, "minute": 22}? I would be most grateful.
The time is {"hour": 3, "minute": 5}
